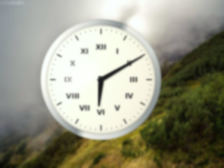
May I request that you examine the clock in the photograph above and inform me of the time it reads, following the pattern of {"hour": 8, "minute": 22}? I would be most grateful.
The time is {"hour": 6, "minute": 10}
